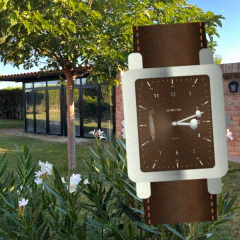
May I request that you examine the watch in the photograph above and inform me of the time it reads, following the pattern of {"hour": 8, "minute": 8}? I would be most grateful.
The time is {"hour": 3, "minute": 12}
